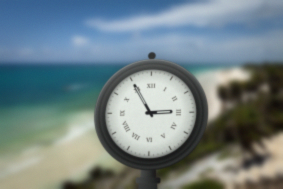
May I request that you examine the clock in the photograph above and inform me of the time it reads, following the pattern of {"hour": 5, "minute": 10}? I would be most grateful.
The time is {"hour": 2, "minute": 55}
